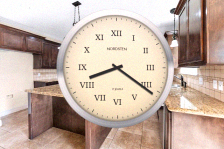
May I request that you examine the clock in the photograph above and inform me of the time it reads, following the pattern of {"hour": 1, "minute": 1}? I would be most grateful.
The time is {"hour": 8, "minute": 21}
